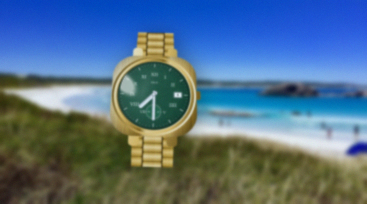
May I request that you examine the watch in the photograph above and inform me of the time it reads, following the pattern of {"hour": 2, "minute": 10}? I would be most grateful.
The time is {"hour": 7, "minute": 30}
